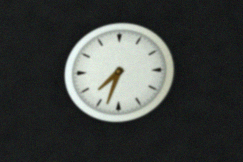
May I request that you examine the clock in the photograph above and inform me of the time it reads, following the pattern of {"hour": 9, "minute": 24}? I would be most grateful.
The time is {"hour": 7, "minute": 33}
